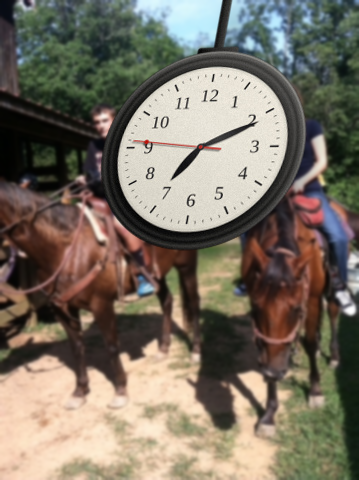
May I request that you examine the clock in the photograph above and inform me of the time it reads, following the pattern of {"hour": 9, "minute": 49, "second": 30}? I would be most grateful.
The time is {"hour": 7, "minute": 10, "second": 46}
